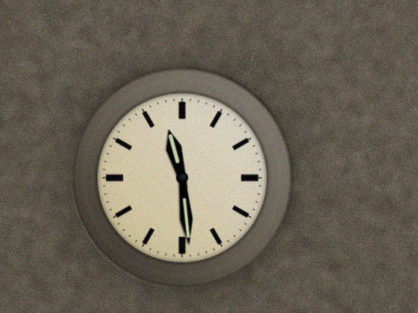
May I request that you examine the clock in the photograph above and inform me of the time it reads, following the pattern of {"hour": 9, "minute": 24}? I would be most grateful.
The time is {"hour": 11, "minute": 29}
